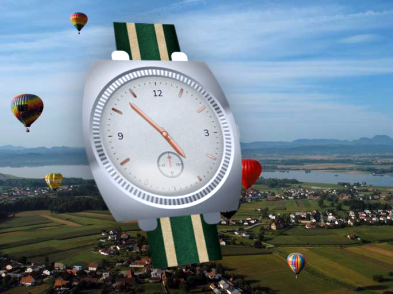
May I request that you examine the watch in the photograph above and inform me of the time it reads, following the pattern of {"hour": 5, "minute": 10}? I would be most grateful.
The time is {"hour": 4, "minute": 53}
